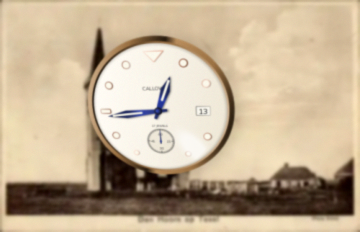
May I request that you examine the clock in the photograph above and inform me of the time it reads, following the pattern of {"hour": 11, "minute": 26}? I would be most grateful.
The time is {"hour": 12, "minute": 44}
